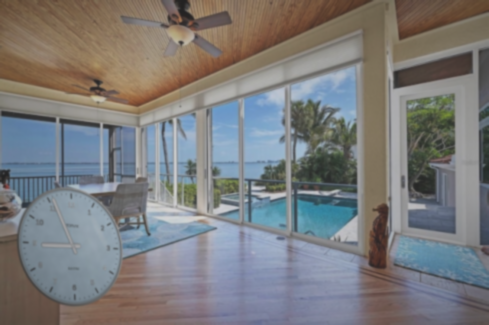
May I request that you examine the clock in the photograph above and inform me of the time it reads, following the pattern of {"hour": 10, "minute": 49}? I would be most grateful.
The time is {"hour": 8, "minute": 56}
